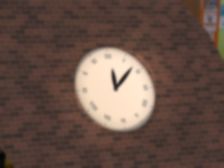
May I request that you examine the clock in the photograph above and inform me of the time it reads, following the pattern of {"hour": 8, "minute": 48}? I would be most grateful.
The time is {"hour": 12, "minute": 8}
